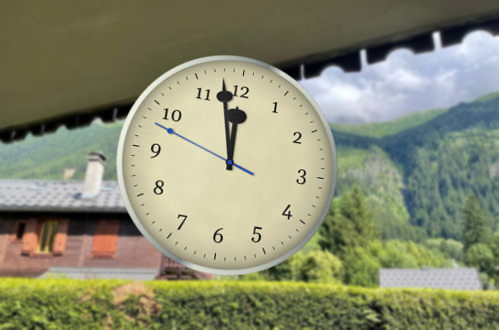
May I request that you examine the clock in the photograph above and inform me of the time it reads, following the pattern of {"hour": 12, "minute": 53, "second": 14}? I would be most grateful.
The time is {"hour": 11, "minute": 57, "second": 48}
